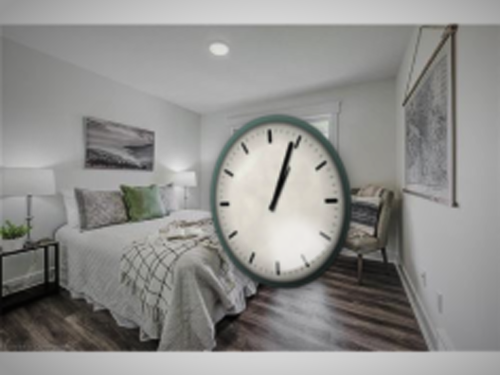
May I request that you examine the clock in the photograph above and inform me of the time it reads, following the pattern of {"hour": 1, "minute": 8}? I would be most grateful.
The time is {"hour": 1, "minute": 4}
